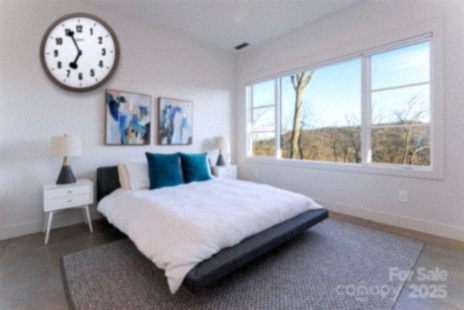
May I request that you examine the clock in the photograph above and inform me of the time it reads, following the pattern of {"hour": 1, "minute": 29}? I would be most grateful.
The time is {"hour": 6, "minute": 56}
